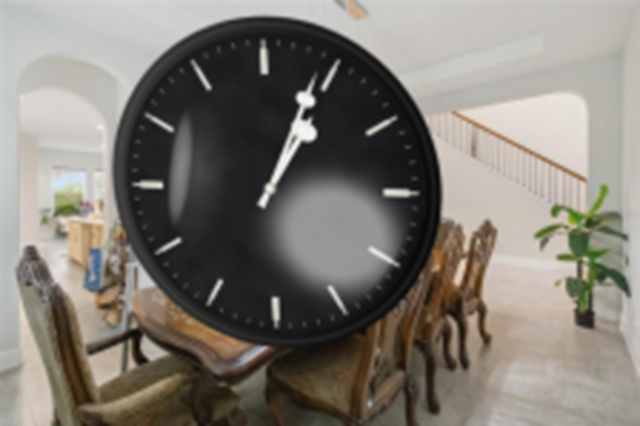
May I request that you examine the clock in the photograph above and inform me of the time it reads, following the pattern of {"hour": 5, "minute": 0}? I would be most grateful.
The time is {"hour": 1, "minute": 4}
